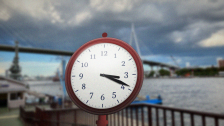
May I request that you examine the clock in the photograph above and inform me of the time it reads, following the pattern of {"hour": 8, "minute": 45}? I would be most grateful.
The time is {"hour": 3, "minute": 19}
